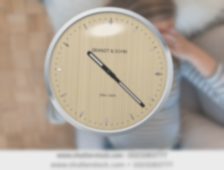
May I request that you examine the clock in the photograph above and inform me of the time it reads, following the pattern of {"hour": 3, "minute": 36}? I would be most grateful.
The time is {"hour": 10, "minute": 22}
